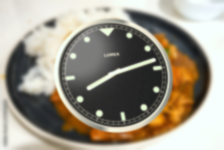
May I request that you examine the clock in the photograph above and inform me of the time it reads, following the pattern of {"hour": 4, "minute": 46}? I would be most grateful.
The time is {"hour": 8, "minute": 13}
